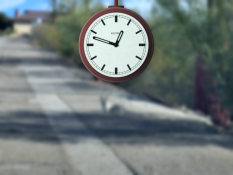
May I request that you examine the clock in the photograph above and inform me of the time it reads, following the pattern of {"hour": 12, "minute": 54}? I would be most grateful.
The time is {"hour": 12, "minute": 48}
